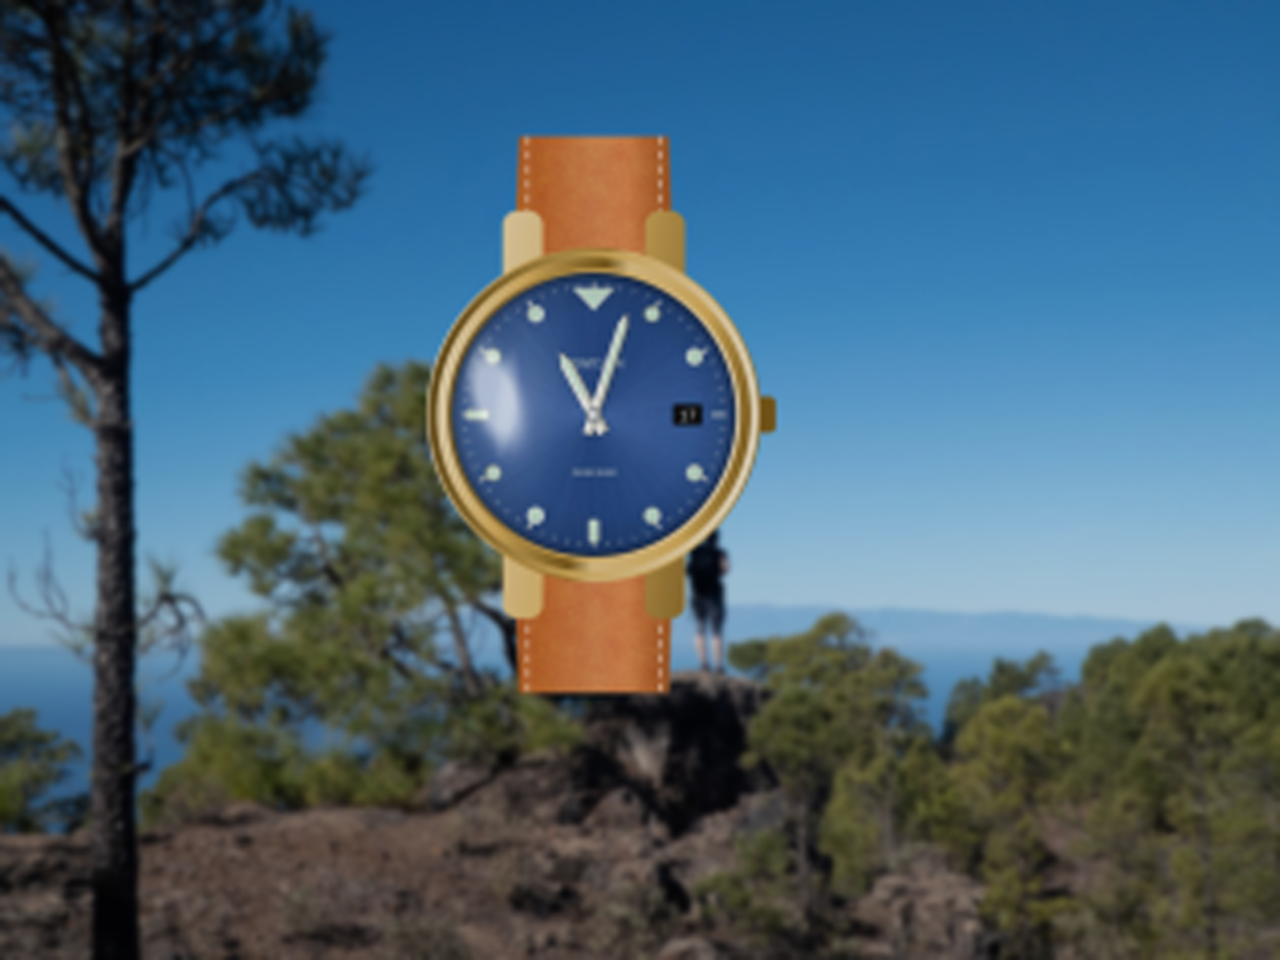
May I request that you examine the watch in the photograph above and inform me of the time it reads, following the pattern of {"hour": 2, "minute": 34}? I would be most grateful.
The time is {"hour": 11, "minute": 3}
